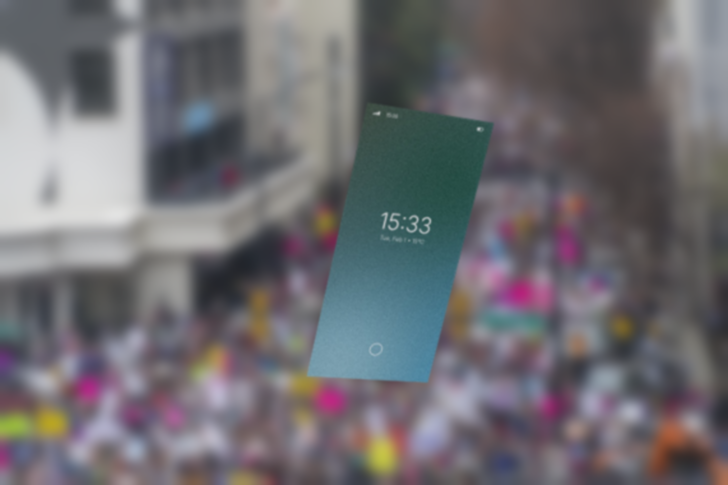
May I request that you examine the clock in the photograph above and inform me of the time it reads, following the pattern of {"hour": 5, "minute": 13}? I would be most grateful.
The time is {"hour": 15, "minute": 33}
